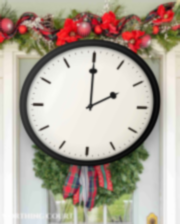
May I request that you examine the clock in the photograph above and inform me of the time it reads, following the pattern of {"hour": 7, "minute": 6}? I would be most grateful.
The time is {"hour": 2, "minute": 0}
